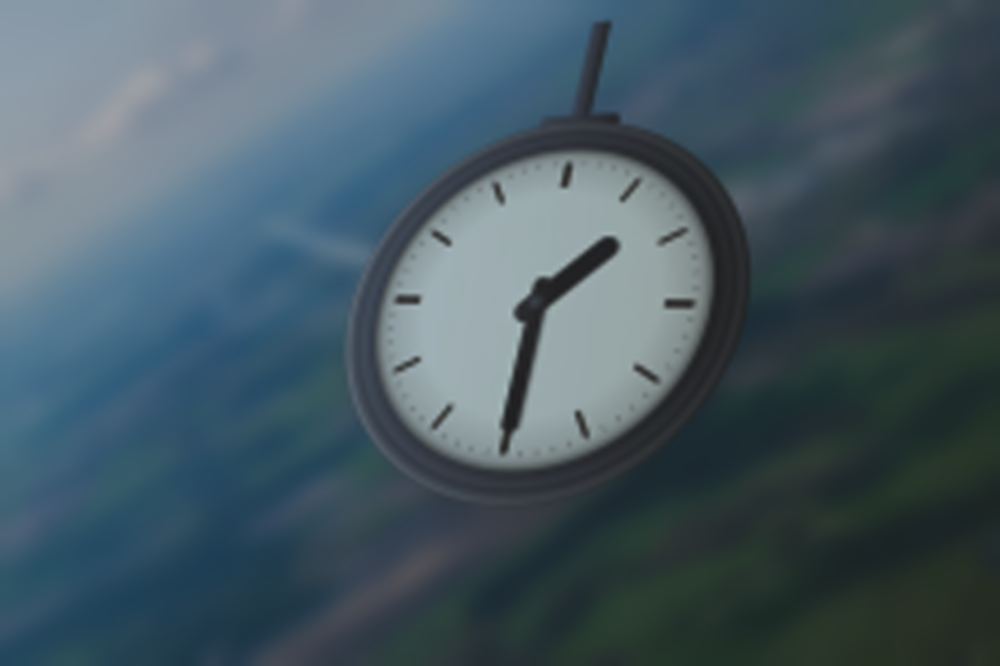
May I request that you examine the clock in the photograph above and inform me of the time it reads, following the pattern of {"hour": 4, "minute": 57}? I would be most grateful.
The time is {"hour": 1, "minute": 30}
